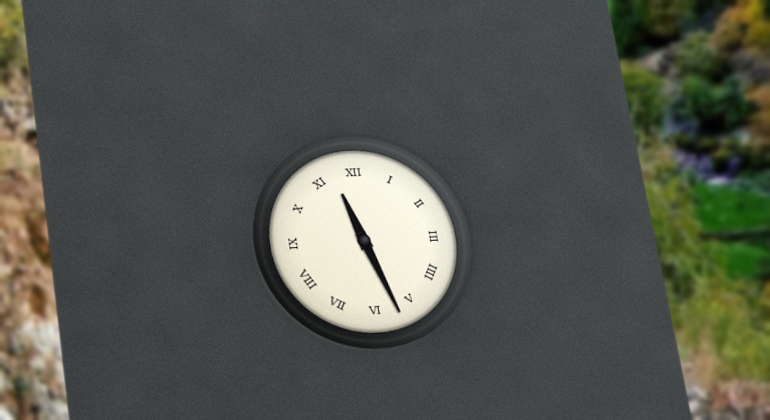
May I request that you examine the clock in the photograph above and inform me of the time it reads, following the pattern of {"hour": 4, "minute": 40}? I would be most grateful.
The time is {"hour": 11, "minute": 27}
